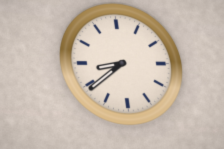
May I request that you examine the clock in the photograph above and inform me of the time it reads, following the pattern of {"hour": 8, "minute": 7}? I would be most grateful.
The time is {"hour": 8, "minute": 39}
